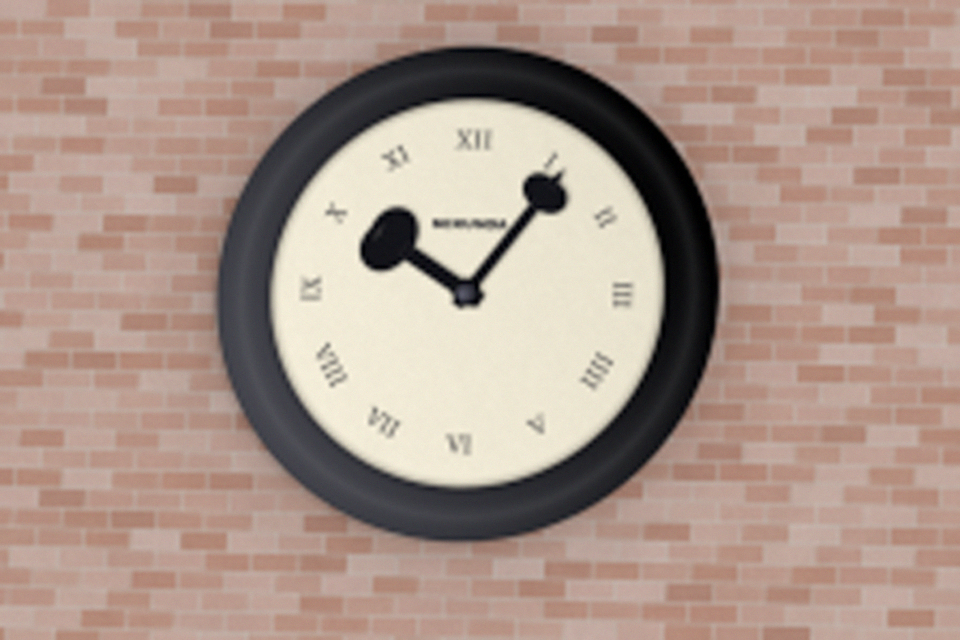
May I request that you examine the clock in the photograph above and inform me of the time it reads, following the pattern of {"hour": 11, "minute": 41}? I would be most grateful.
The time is {"hour": 10, "minute": 6}
